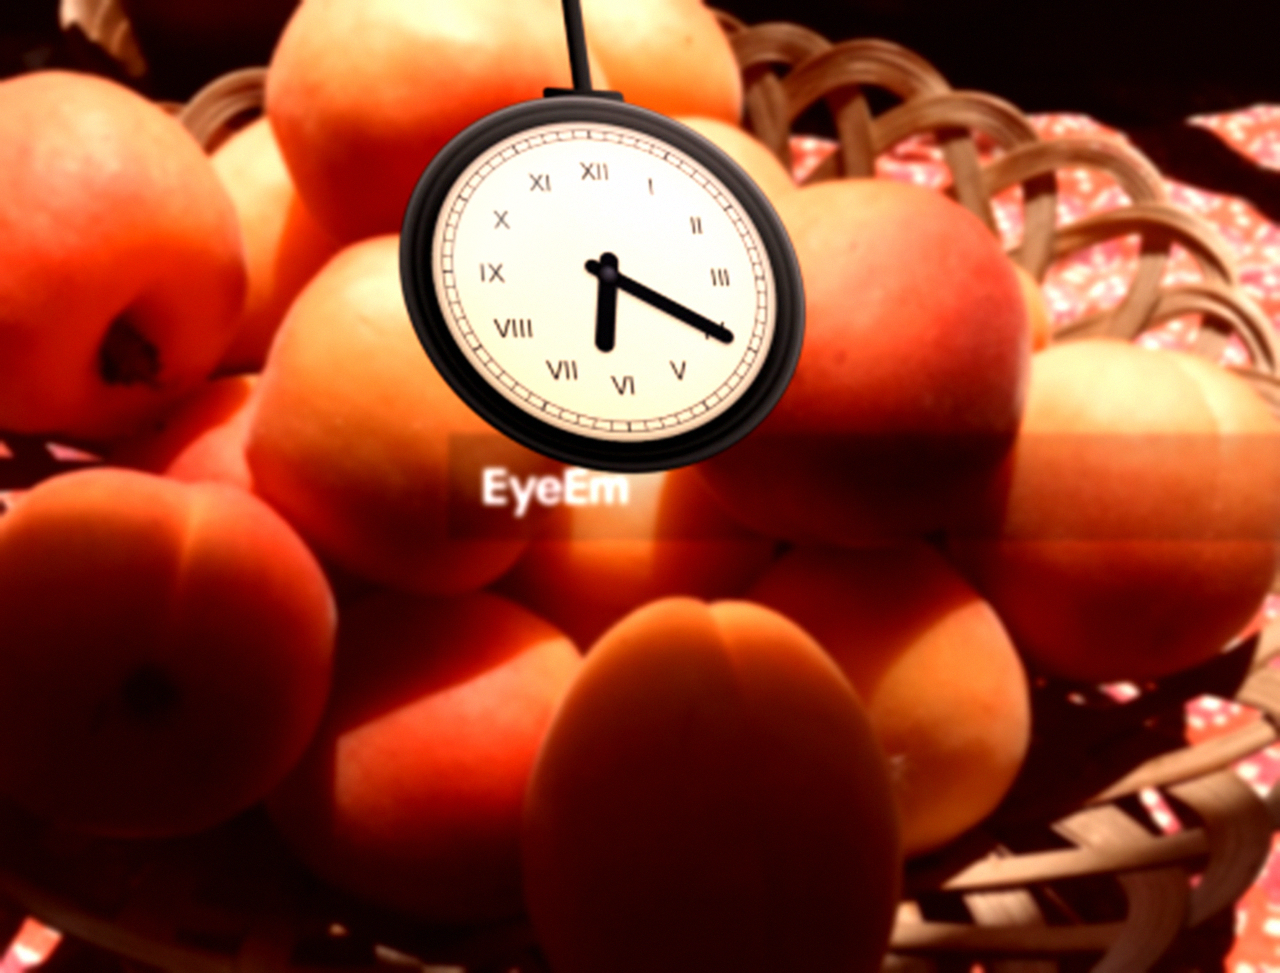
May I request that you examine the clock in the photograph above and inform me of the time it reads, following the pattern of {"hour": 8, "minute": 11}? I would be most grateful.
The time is {"hour": 6, "minute": 20}
